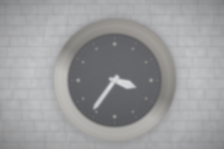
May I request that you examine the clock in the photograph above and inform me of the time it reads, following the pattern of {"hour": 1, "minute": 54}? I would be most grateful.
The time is {"hour": 3, "minute": 36}
